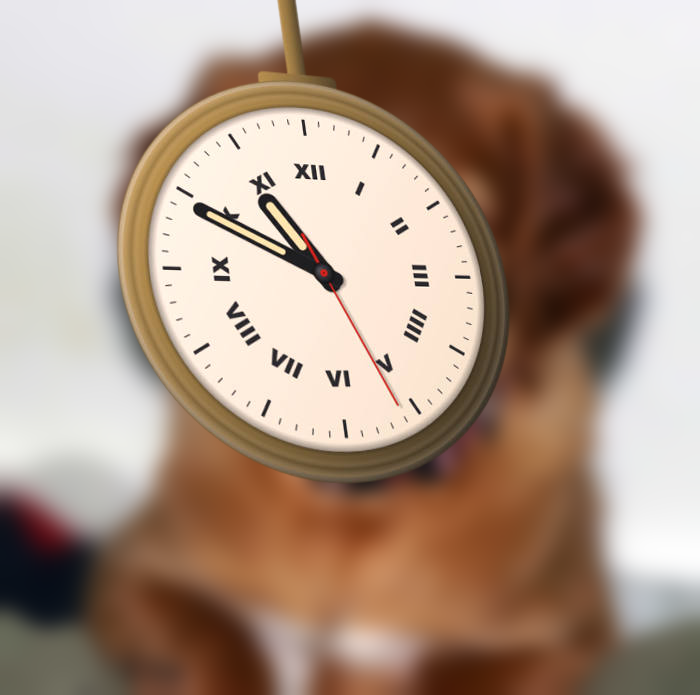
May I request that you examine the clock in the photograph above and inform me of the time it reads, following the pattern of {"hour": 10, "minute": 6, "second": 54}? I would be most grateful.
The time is {"hour": 10, "minute": 49, "second": 26}
